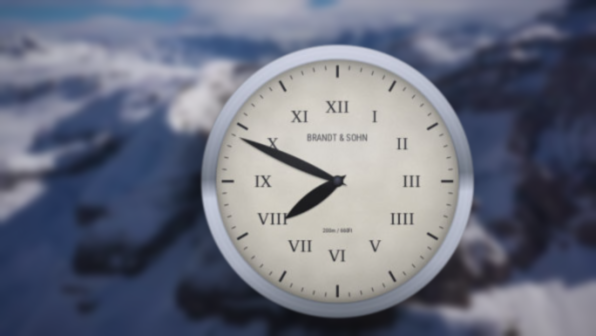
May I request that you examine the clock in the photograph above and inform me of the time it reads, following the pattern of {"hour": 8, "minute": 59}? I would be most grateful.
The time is {"hour": 7, "minute": 49}
